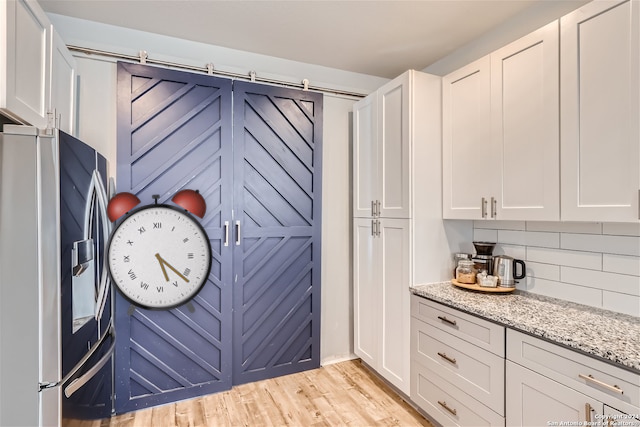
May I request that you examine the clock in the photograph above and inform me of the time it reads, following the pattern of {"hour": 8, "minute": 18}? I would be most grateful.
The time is {"hour": 5, "minute": 22}
